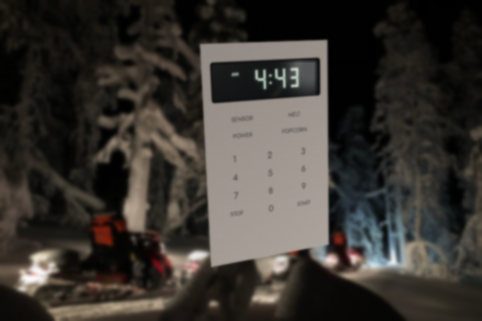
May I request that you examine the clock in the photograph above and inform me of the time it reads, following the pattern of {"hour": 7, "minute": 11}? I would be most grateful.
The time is {"hour": 4, "minute": 43}
